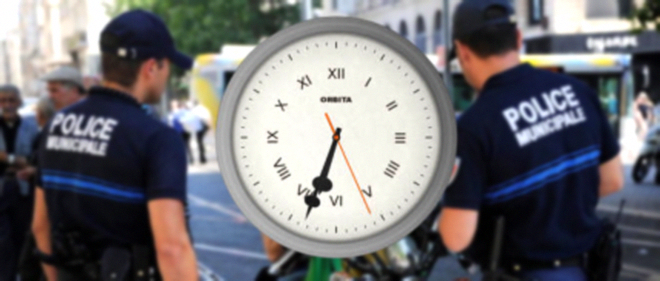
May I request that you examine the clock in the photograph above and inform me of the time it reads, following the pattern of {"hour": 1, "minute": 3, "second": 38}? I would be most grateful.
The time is {"hour": 6, "minute": 33, "second": 26}
